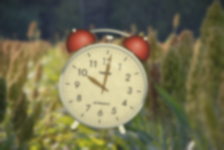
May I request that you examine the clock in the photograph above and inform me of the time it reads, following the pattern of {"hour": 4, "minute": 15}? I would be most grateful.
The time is {"hour": 10, "minute": 1}
